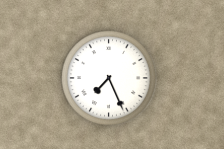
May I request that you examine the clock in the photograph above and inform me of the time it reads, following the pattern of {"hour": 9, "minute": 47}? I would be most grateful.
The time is {"hour": 7, "minute": 26}
